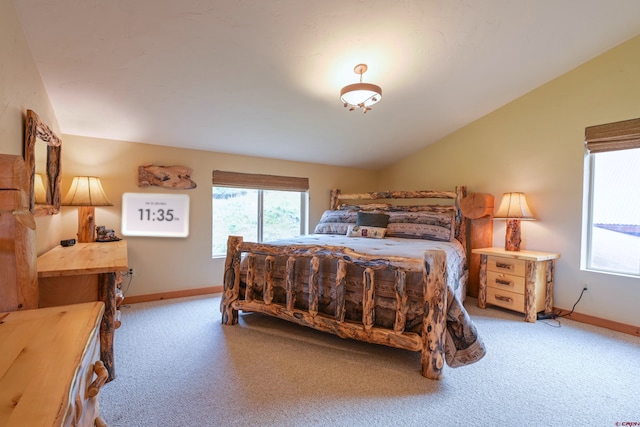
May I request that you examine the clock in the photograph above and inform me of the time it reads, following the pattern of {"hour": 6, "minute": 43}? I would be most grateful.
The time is {"hour": 11, "minute": 35}
